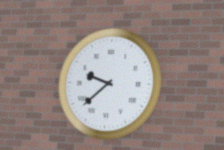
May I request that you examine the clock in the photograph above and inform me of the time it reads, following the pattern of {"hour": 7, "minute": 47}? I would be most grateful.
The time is {"hour": 9, "minute": 38}
